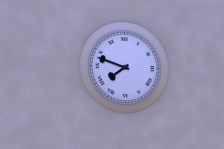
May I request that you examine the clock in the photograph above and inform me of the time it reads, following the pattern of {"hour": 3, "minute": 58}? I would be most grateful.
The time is {"hour": 7, "minute": 48}
